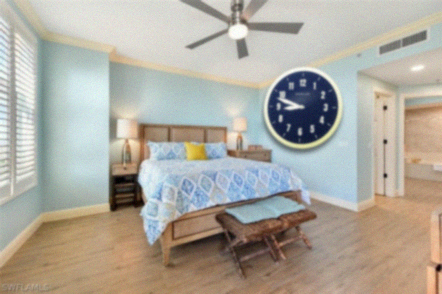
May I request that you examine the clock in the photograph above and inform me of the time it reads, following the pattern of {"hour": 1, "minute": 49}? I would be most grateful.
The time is {"hour": 8, "minute": 48}
